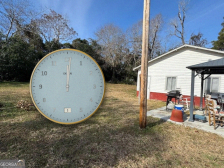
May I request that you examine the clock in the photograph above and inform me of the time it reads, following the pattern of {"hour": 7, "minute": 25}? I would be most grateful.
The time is {"hour": 12, "minute": 1}
